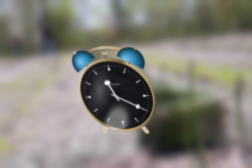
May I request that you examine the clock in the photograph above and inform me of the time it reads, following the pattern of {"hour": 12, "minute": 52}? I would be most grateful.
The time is {"hour": 11, "minute": 20}
